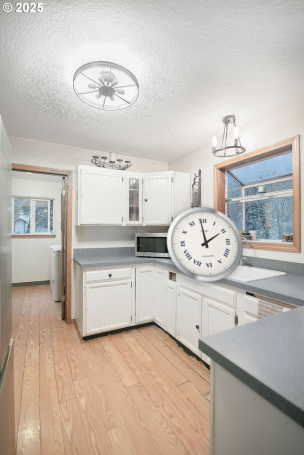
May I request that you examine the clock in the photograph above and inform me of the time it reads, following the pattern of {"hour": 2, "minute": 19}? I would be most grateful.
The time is {"hour": 1, "minute": 59}
